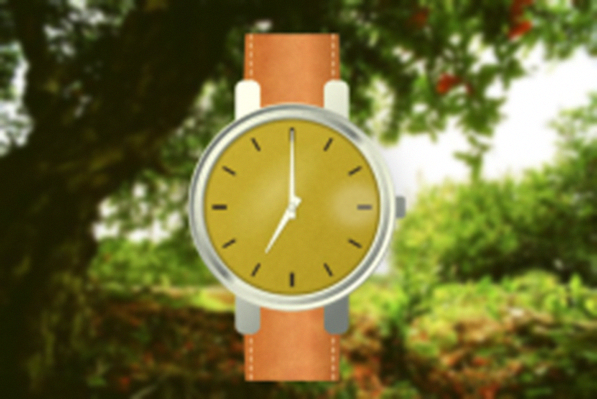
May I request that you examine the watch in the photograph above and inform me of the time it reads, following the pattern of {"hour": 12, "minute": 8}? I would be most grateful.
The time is {"hour": 7, "minute": 0}
